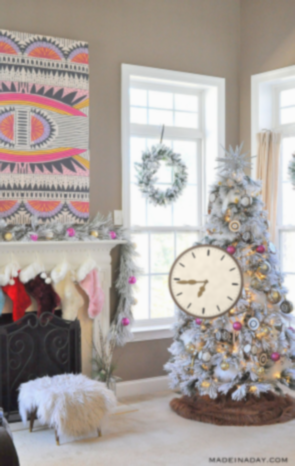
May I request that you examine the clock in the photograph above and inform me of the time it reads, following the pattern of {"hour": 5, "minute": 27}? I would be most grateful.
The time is {"hour": 6, "minute": 44}
